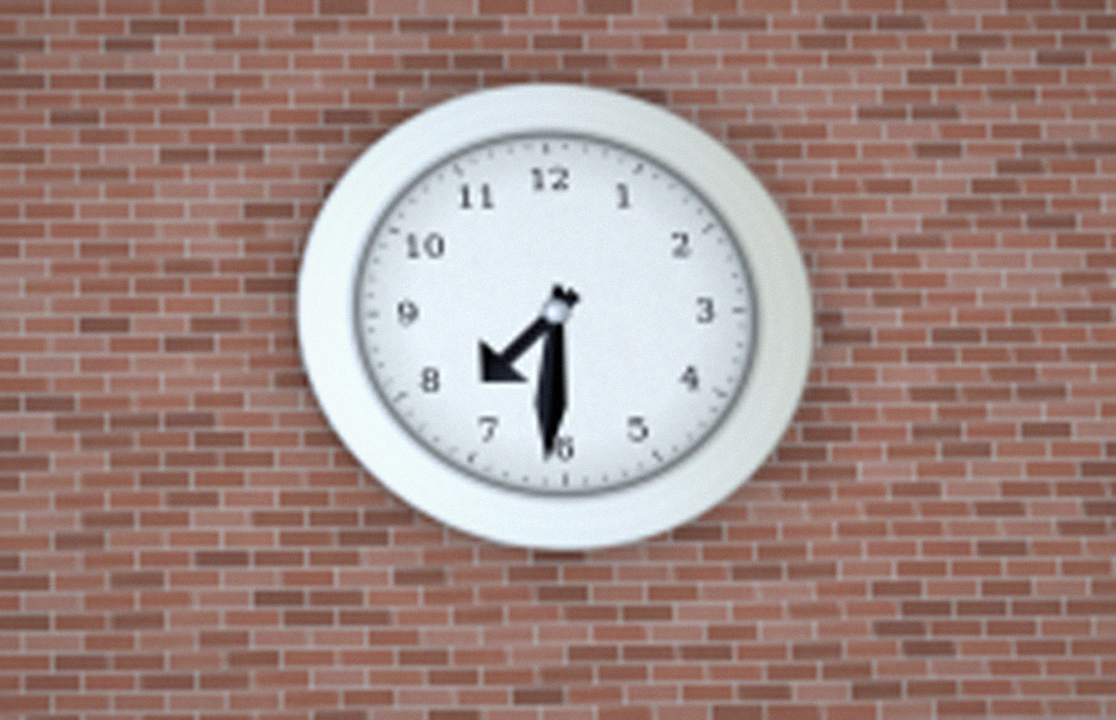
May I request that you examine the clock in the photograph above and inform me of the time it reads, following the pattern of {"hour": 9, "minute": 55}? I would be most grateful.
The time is {"hour": 7, "minute": 31}
